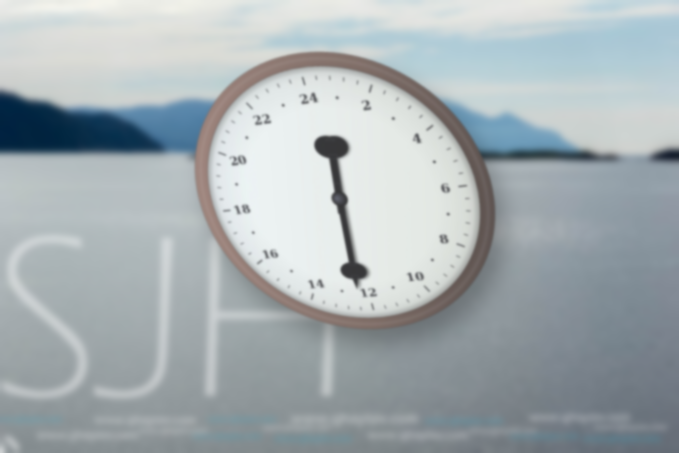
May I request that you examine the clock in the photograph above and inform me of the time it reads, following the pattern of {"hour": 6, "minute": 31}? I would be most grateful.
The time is {"hour": 0, "minute": 31}
